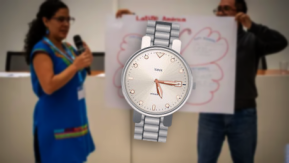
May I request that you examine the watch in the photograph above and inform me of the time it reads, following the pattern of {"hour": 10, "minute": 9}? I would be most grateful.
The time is {"hour": 5, "minute": 15}
